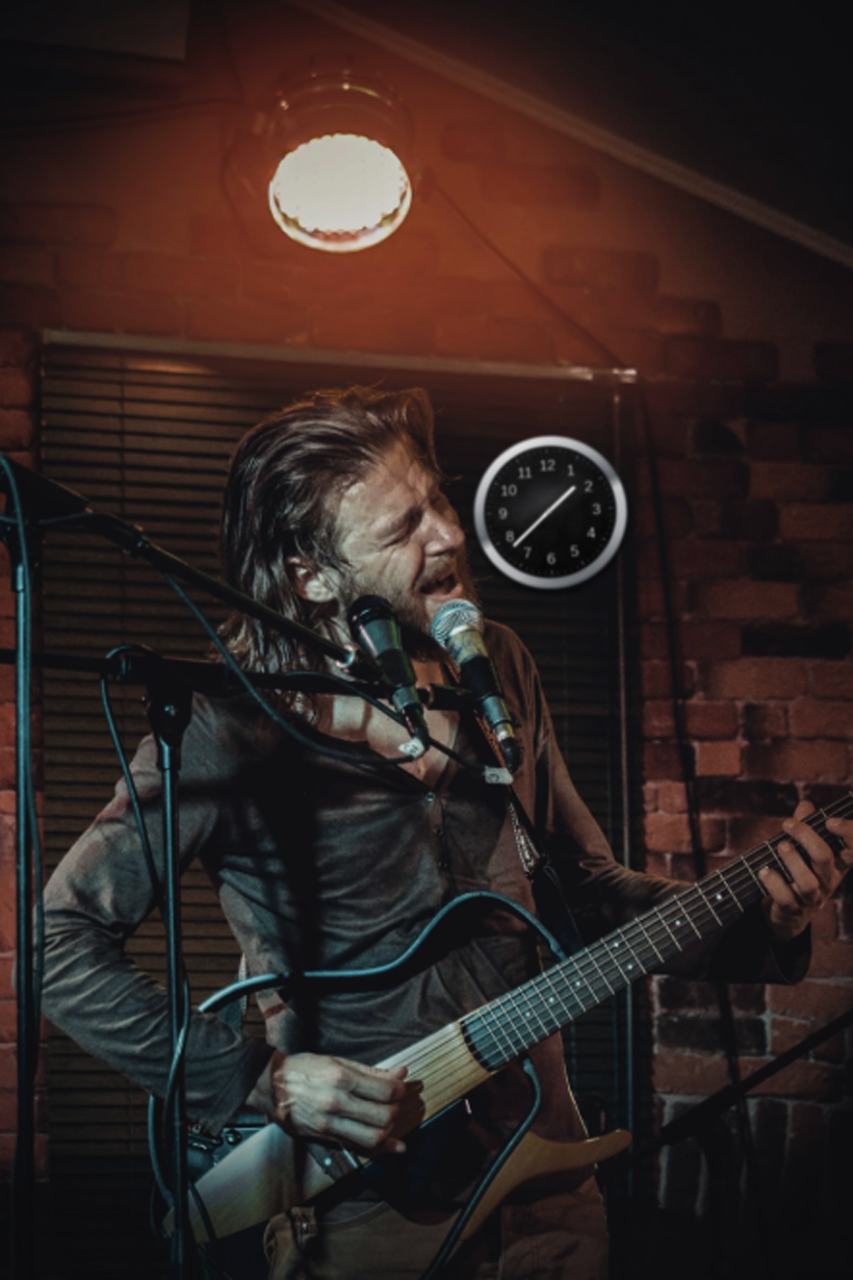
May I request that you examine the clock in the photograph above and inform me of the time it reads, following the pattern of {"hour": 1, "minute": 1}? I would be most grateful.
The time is {"hour": 1, "minute": 38}
